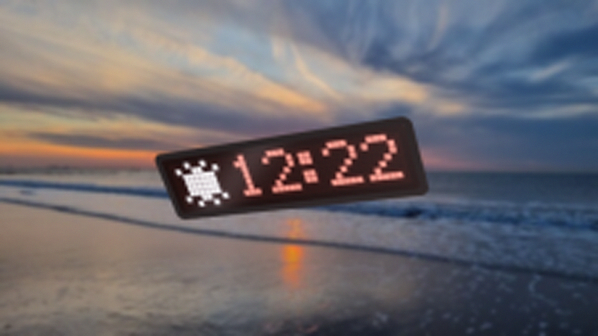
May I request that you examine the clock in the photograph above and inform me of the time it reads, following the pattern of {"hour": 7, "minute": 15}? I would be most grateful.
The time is {"hour": 12, "minute": 22}
